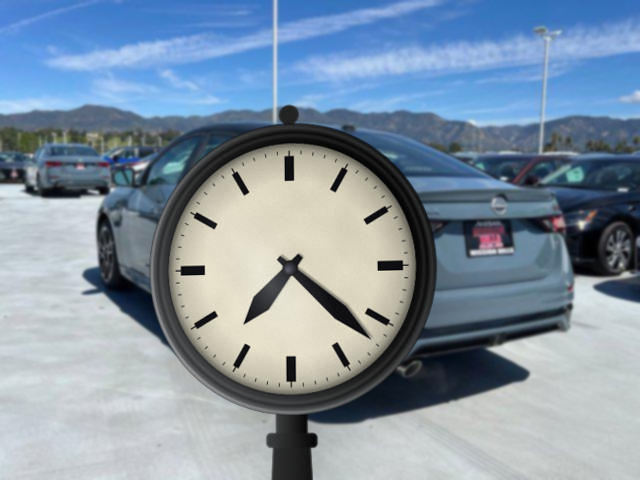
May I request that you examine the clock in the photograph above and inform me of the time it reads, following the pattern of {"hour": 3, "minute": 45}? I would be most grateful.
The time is {"hour": 7, "minute": 22}
